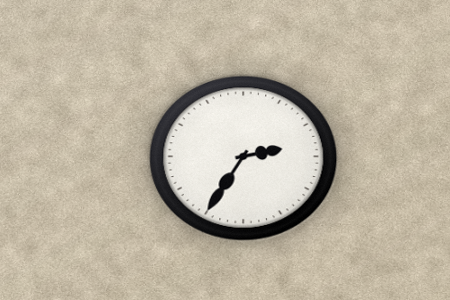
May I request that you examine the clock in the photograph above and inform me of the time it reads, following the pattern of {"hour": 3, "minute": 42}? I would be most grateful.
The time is {"hour": 2, "minute": 35}
